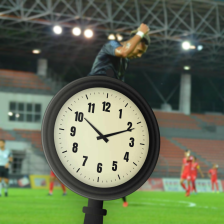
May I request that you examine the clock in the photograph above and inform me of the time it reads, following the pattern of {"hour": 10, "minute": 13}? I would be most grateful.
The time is {"hour": 10, "minute": 11}
